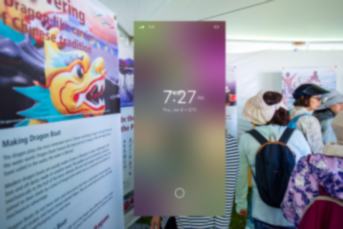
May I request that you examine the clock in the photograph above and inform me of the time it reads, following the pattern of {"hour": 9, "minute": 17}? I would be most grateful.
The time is {"hour": 7, "minute": 27}
